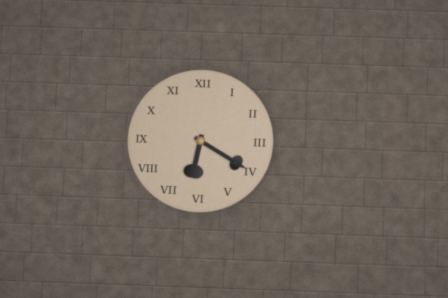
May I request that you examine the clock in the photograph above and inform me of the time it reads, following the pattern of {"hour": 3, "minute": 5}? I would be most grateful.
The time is {"hour": 6, "minute": 20}
